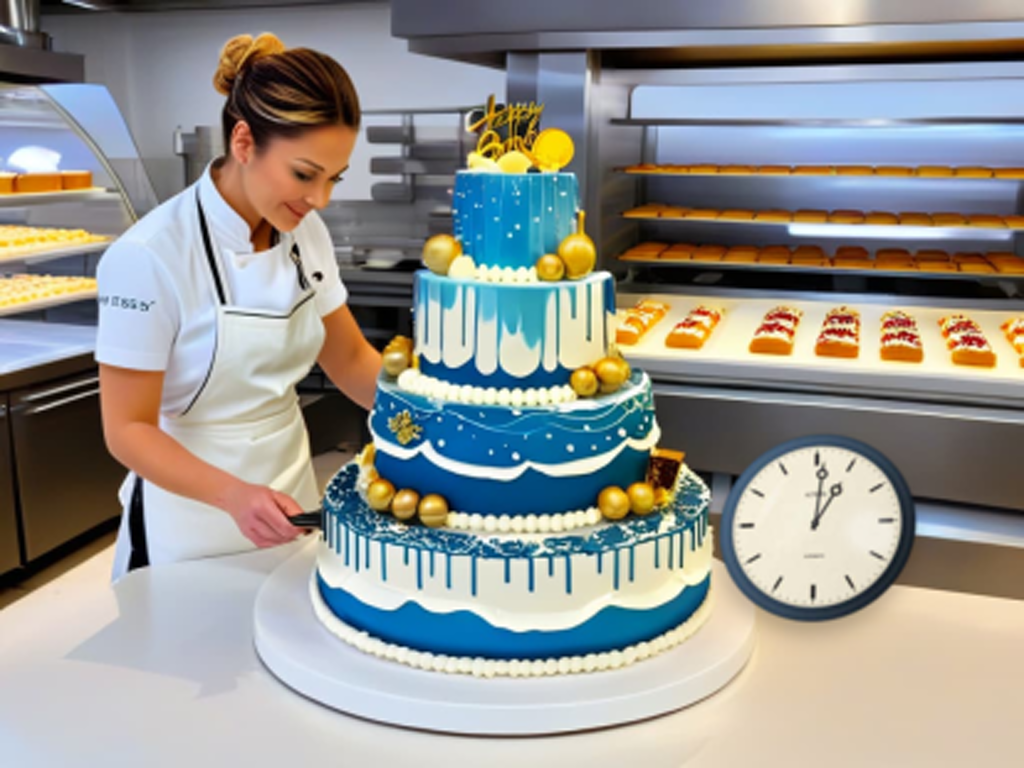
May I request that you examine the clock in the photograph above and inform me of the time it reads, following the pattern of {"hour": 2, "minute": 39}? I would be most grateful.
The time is {"hour": 1, "minute": 1}
